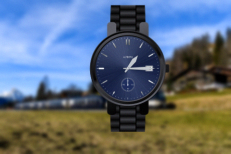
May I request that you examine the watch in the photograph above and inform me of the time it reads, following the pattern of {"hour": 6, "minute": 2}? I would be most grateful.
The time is {"hour": 1, "minute": 15}
